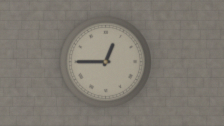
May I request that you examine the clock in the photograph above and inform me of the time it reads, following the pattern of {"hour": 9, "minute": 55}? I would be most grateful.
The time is {"hour": 12, "minute": 45}
